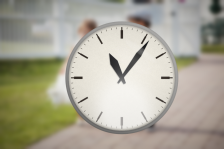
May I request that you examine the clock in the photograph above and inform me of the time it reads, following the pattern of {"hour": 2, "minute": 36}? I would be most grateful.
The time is {"hour": 11, "minute": 6}
